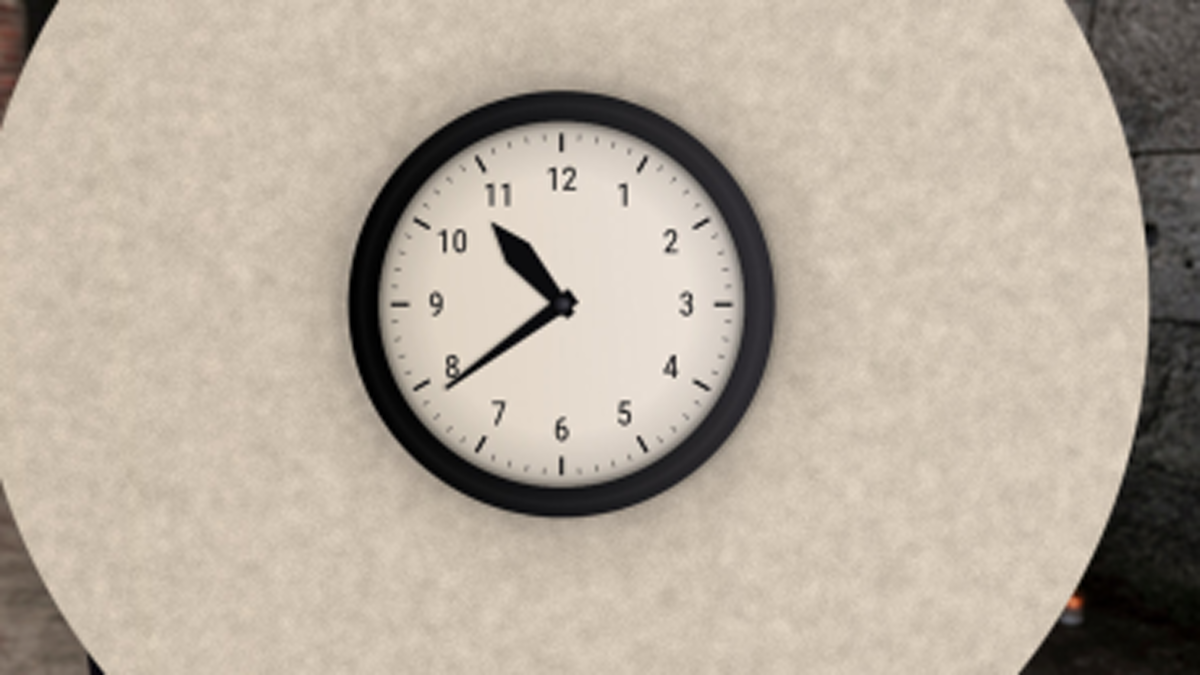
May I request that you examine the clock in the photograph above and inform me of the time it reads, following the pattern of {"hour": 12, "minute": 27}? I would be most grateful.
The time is {"hour": 10, "minute": 39}
